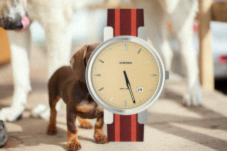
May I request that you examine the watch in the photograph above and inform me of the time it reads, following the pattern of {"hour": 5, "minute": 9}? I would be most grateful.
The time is {"hour": 5, "minute": 27}
